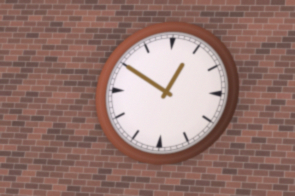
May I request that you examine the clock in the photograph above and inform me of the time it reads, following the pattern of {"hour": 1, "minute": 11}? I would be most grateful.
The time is {"hour": 12, "minute": 50}
